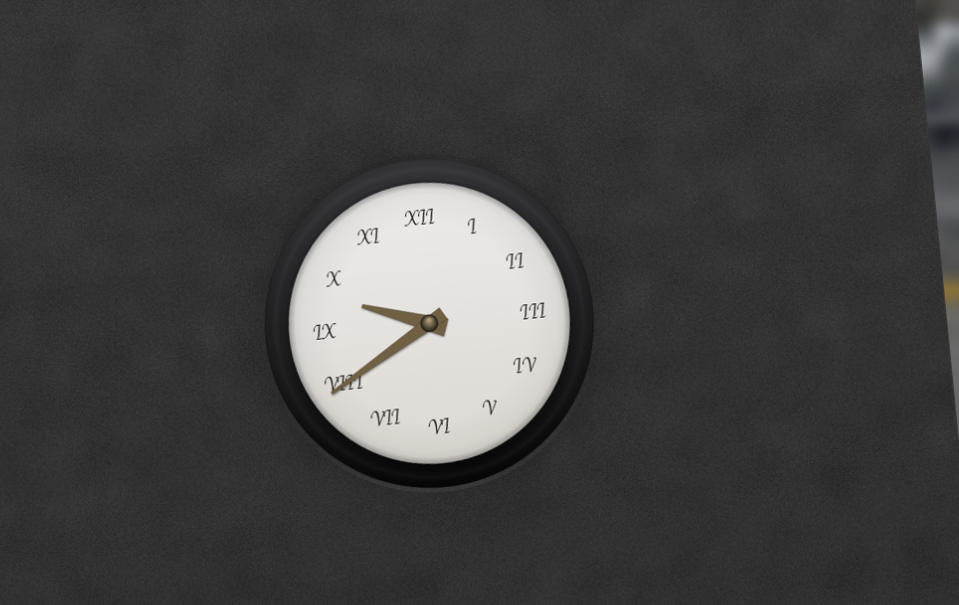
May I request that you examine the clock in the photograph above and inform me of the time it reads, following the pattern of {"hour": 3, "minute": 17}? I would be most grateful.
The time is {"hour": 9, "minute": 40}
